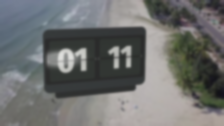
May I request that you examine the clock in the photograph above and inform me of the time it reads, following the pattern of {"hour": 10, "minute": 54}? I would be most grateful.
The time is {"hour": 1, "minute": 11}
